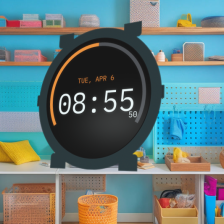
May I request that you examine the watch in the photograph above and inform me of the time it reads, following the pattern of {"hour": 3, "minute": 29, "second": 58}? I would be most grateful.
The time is {"hour": 8, "minute": 55, "second": 50}
